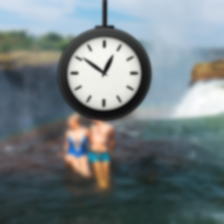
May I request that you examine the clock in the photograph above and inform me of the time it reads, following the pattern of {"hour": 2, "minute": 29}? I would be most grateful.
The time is {"hour": 12, "minute": 51}
